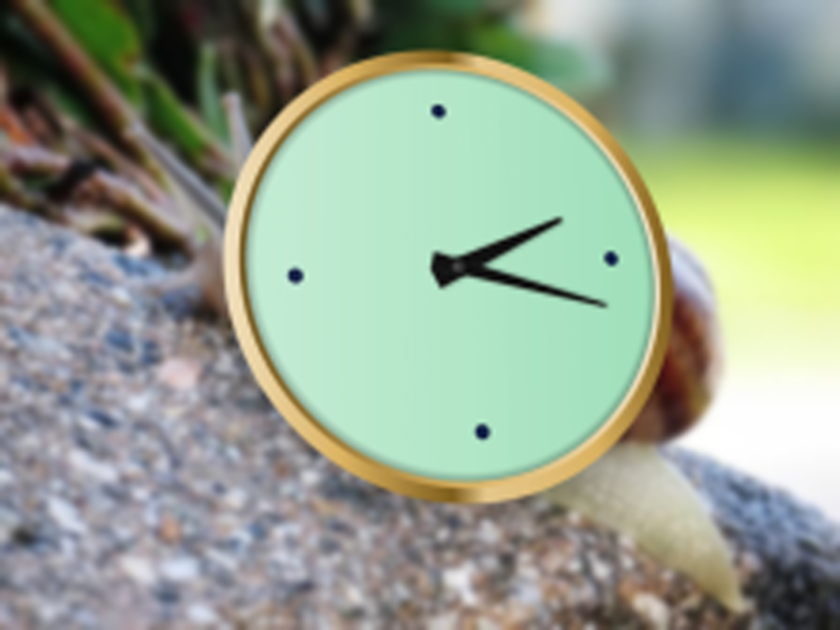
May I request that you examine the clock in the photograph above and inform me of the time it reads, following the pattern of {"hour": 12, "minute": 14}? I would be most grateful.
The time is {"hour": 2, "minute": 18}
